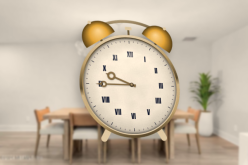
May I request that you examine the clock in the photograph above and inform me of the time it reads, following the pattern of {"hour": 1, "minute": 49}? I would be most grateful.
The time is {"hour": 9, "minute": 45}
